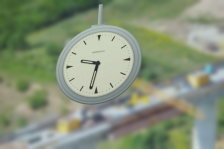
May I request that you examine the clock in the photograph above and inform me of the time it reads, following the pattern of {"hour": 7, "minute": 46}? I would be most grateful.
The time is {"hour": 9, "minute": 32}
